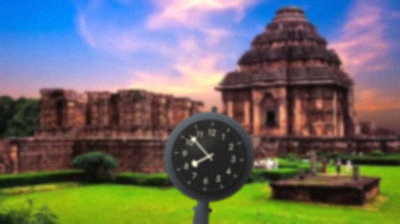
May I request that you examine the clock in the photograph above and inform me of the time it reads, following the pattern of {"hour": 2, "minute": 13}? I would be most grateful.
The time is {"hour": 7, "minute": 52}
